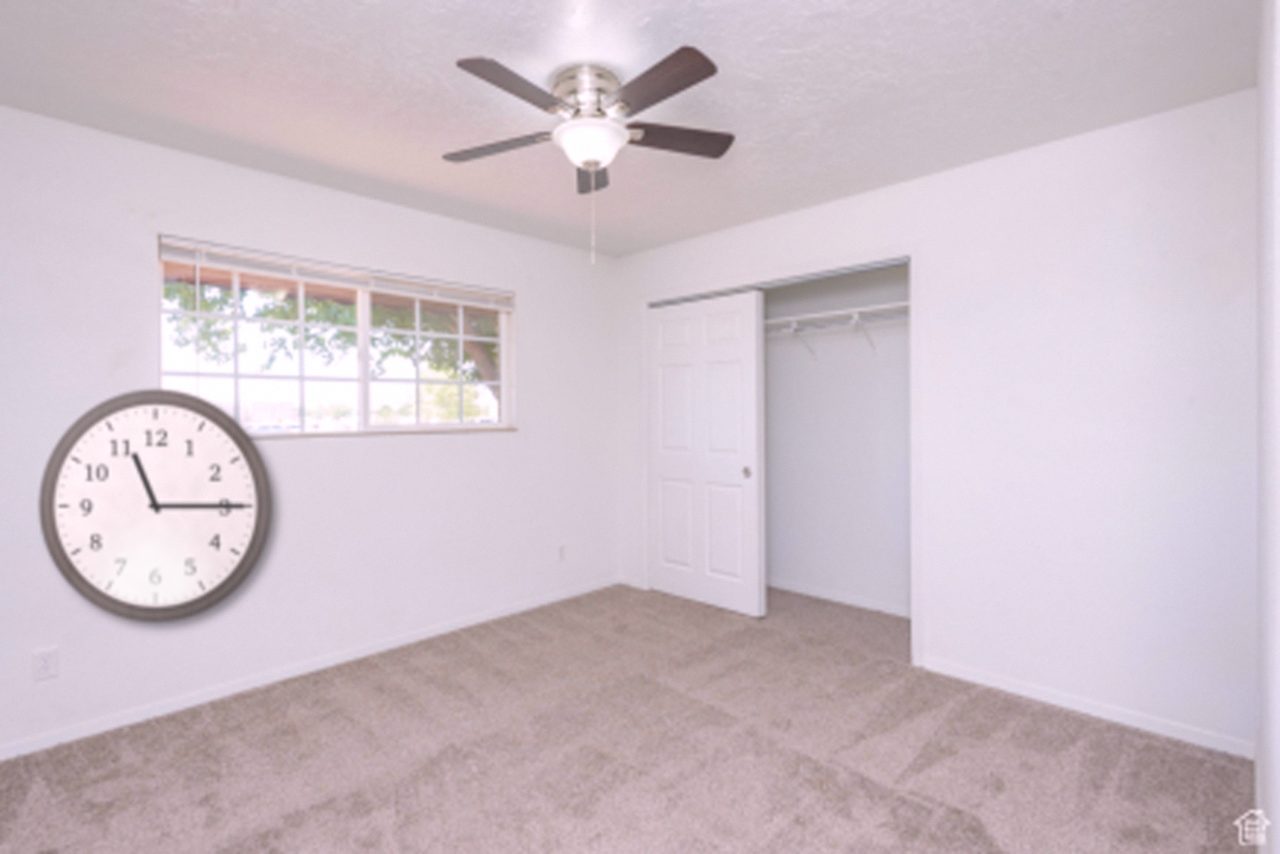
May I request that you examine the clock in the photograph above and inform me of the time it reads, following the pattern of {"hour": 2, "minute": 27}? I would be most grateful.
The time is {"hour": 11, "minute": 15}
